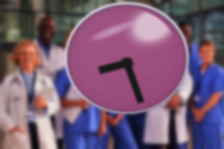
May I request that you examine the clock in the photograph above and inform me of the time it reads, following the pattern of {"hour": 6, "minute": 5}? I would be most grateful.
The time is {"hour": 8, "minute": 27}
